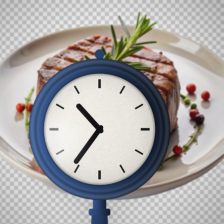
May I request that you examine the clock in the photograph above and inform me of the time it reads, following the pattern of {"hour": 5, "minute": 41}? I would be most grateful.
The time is {"hour": 10, "minute": 36}
